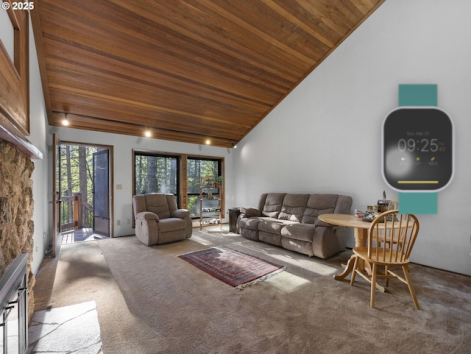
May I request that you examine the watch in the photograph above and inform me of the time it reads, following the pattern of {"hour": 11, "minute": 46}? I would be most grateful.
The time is {"hour": 9, "minute": 25}
